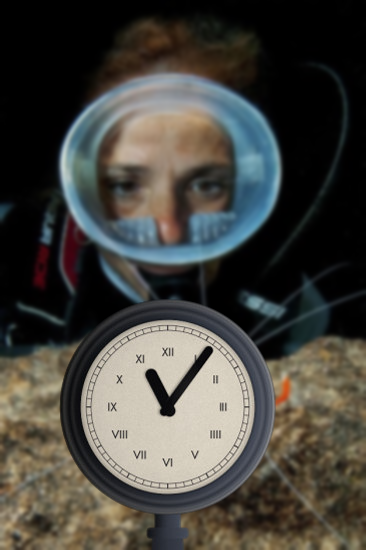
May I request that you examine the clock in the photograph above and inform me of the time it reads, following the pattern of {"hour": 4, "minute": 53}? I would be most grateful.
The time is {"hour": 11, "minute": 6}
